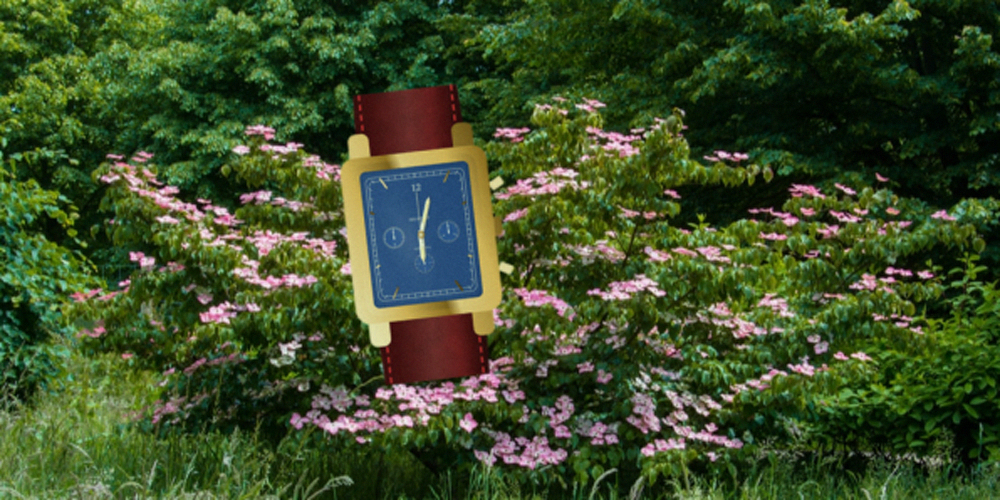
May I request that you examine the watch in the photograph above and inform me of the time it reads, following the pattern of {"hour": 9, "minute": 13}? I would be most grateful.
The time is {"hour": 6, "minute": 3}
